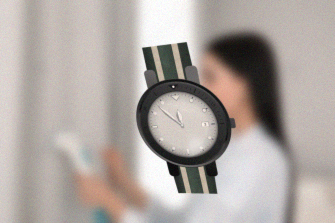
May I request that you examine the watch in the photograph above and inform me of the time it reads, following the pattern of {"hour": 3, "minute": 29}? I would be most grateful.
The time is {"hour": 11, "minute": 53}
